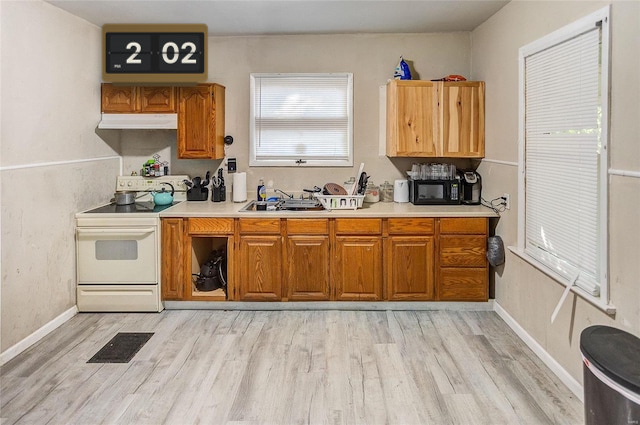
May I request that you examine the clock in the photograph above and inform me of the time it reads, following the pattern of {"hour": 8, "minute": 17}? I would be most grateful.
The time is {"hour": 2, "minute": 2}
